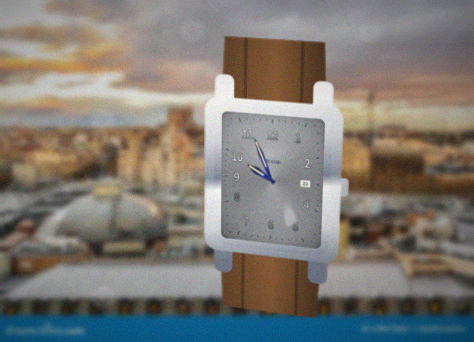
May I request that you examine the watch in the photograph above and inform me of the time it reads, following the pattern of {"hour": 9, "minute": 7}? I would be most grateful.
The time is {"hour": 9, "minute": 56}
